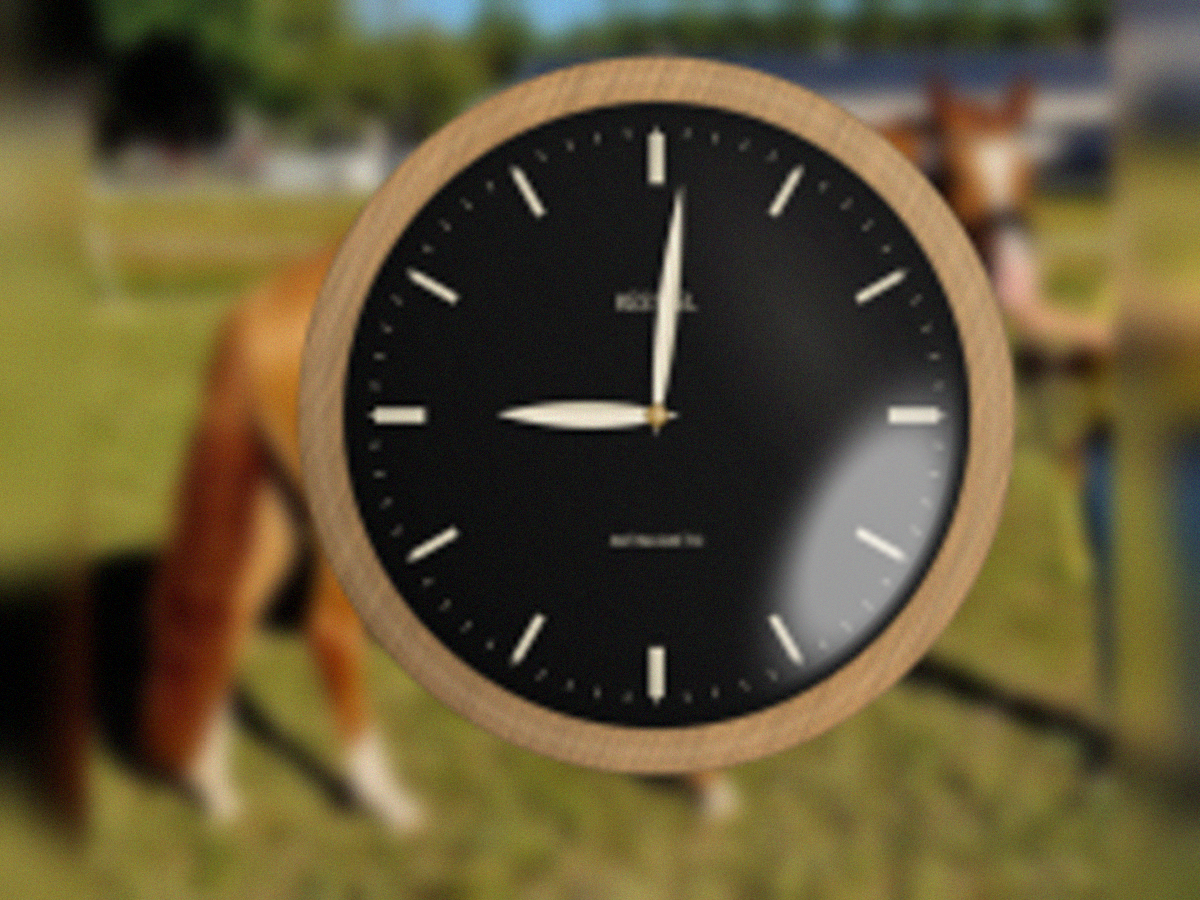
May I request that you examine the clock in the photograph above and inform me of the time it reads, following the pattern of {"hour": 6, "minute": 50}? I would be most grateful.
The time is {"hour": 9, "minute": 1}
